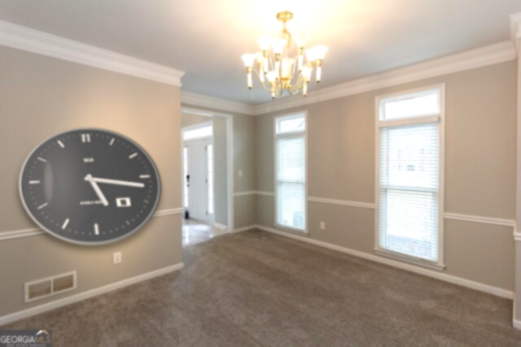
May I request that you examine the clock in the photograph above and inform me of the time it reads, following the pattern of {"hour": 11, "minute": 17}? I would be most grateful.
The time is {"hour": 5, "minute": 17}
